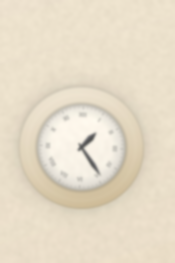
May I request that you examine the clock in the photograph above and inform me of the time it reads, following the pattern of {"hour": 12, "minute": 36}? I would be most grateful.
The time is {"hour": 1, "minute": 24}
